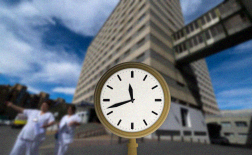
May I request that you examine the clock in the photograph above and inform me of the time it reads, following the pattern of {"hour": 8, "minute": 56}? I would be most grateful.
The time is {"hour": 11, "minute": 42}
